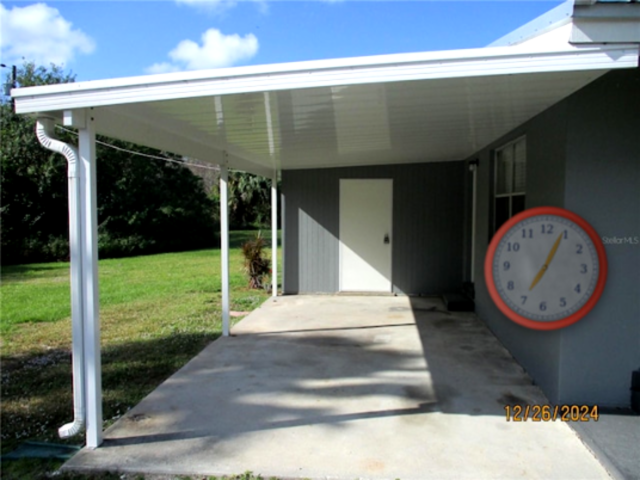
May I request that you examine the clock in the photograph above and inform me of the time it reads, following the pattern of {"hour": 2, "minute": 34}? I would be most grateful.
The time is {"hour": 7, "minute": 4}
